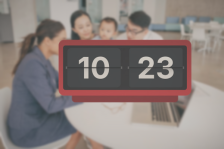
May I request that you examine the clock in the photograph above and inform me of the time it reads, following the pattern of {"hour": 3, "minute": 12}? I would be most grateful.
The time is {"hour": 10, "minute": 23}
